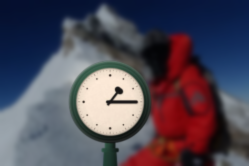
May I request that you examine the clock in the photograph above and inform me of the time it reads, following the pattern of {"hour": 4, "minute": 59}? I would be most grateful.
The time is {"hour": 1, "minute": 15}
